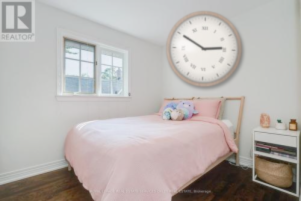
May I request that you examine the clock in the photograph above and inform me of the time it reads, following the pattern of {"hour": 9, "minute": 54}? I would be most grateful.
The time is {"hour": 2, "minute": 50}
